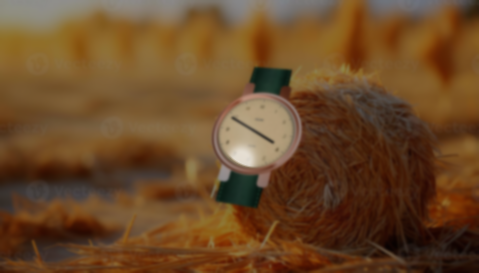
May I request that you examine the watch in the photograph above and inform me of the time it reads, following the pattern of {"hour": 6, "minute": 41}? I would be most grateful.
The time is {"hour": 3, "minute": 49}
